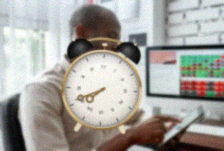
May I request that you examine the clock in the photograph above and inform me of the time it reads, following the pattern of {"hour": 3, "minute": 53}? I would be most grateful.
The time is {"hour": 7, "minute": 41}
